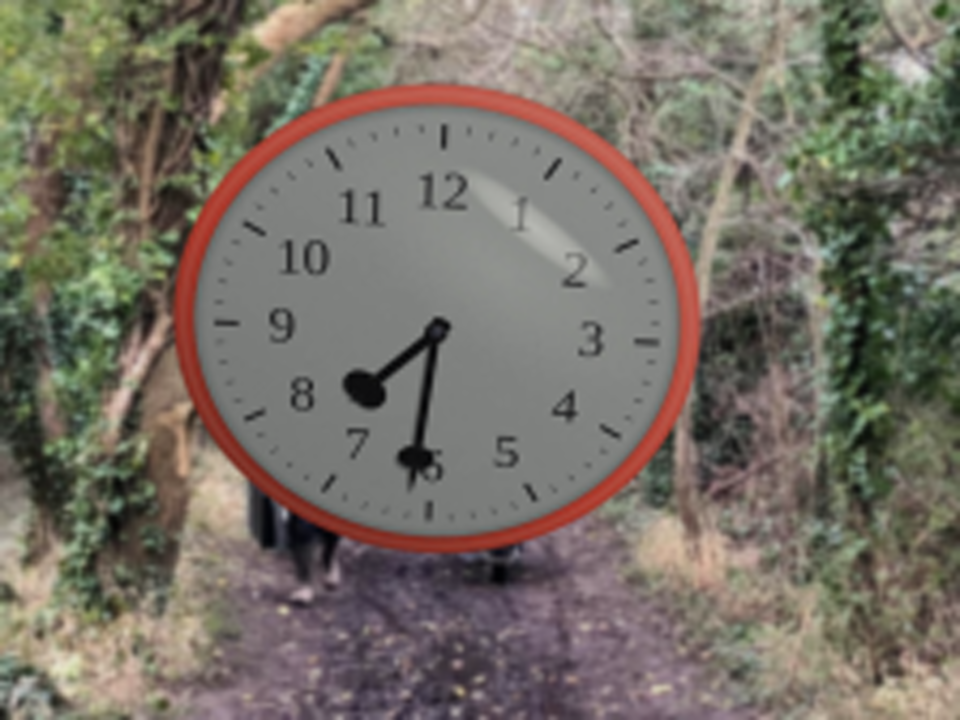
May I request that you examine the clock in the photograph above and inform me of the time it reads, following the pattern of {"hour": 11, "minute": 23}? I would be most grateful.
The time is {"hour": 7, "minute": 31}
